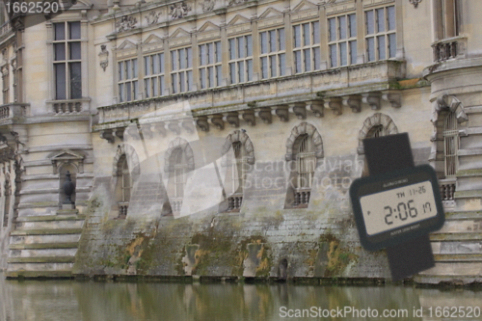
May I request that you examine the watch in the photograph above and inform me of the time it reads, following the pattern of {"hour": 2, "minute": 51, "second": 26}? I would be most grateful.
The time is {"hour": 2, "minute": 6, "second": 17}
